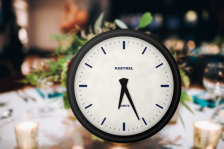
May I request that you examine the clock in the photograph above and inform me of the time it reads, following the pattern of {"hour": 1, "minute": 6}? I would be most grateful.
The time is {"hour": 6, "minute": 26}
